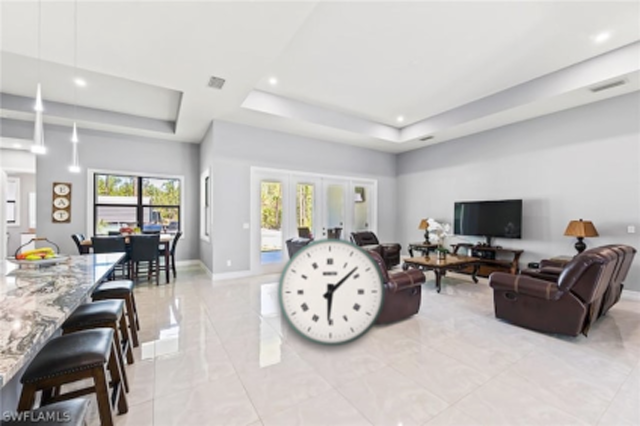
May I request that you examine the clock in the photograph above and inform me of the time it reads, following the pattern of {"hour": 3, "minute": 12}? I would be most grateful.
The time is {"hour": 6, "minute": 8}
